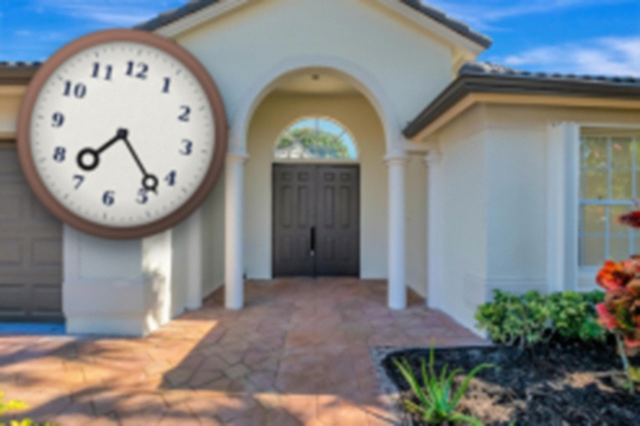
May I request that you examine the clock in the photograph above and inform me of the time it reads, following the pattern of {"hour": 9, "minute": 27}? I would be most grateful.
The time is {"hour": 7, "minute": 23}
